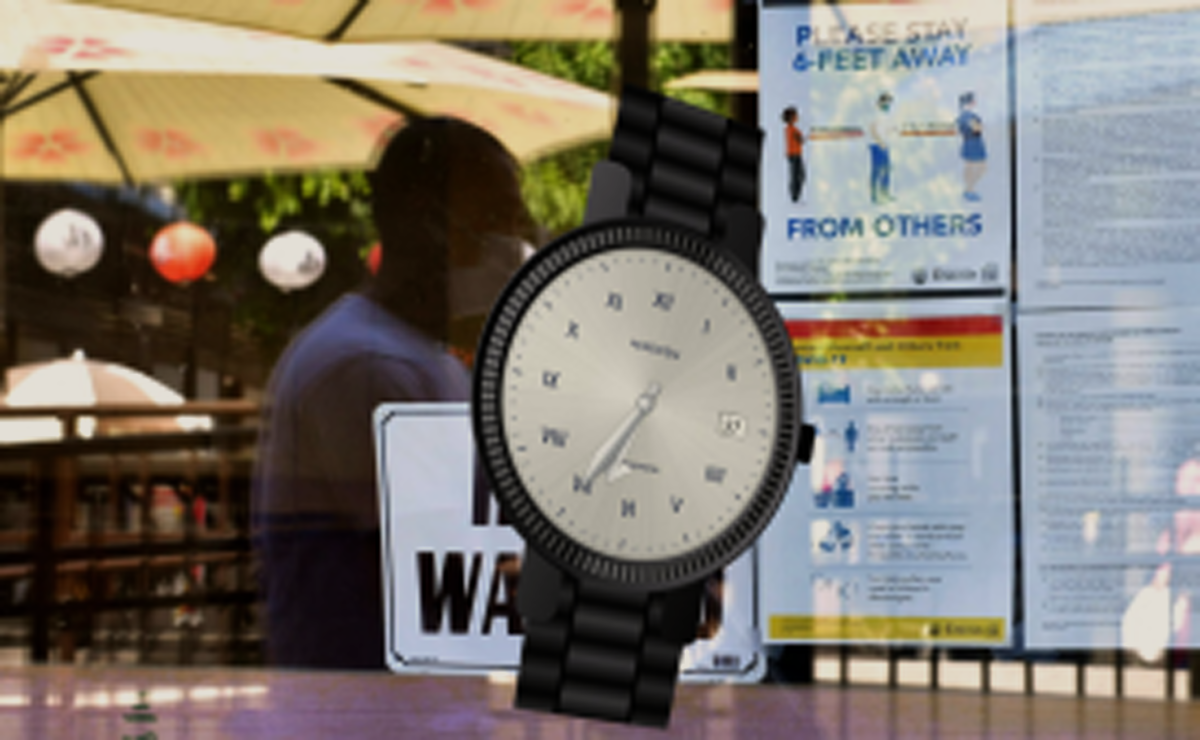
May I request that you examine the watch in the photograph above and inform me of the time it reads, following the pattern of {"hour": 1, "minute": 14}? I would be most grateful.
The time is {"hour": 6, "minute": 35}
